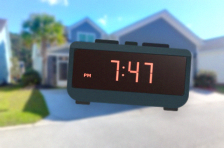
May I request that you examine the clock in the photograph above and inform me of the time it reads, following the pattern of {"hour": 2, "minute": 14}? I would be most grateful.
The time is {"hour": 7, "minute": 47}
